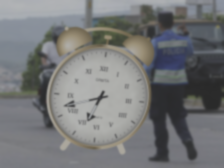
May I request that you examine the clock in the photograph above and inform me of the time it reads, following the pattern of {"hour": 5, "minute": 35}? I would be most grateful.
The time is {"hour": 6, "minute": 42}
